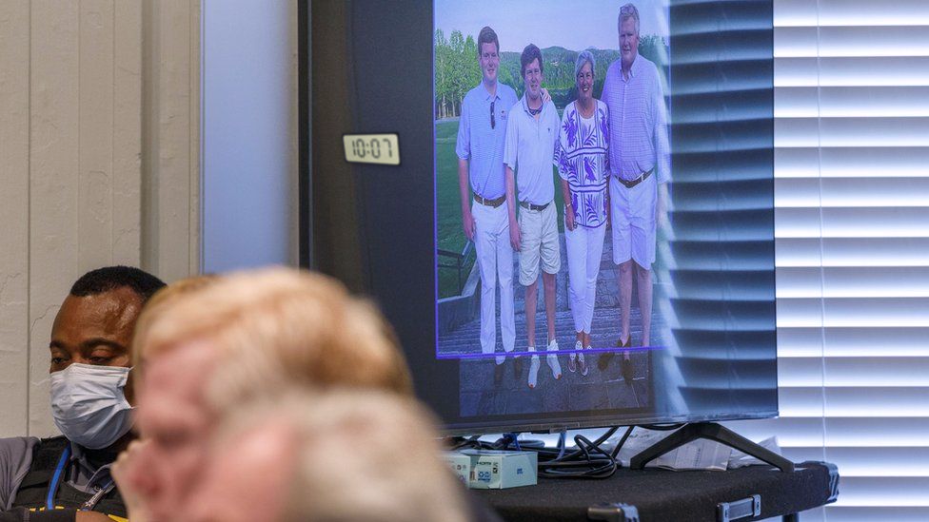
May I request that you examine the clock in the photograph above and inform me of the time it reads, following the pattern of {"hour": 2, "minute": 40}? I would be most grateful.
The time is {"hour": 10, "minute": 7}
